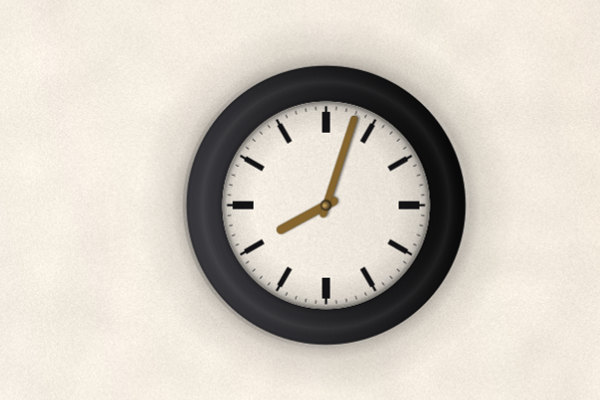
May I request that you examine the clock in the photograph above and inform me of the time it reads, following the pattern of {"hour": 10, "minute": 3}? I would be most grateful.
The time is {"hour": 8, "minute": 3}
